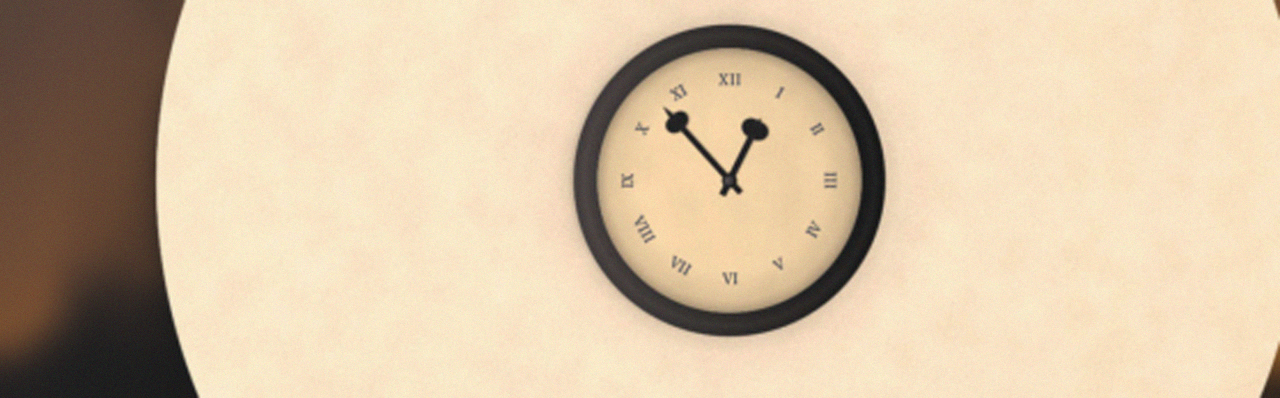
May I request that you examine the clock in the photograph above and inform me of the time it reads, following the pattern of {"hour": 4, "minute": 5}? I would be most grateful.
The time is {"hour": 12, "minute": 53}
